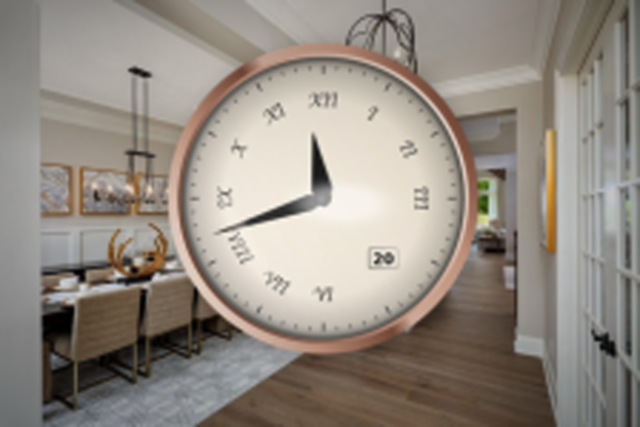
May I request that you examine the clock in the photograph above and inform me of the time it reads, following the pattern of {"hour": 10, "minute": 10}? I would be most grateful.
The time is {"hour": 11, "minute": 42}
